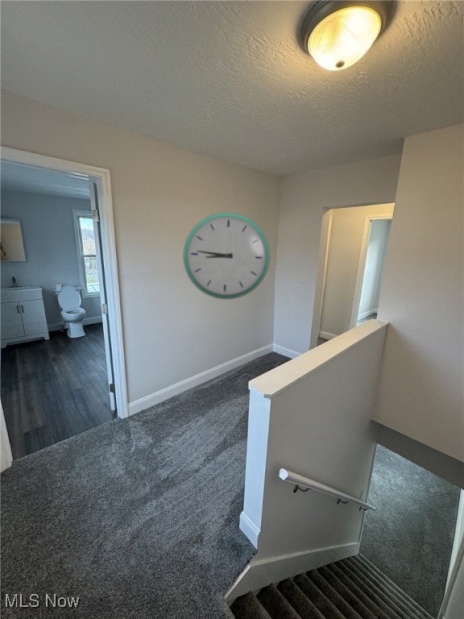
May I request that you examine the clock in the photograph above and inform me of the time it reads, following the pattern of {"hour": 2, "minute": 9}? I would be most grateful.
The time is {"hour": 8, "minute": 46}
